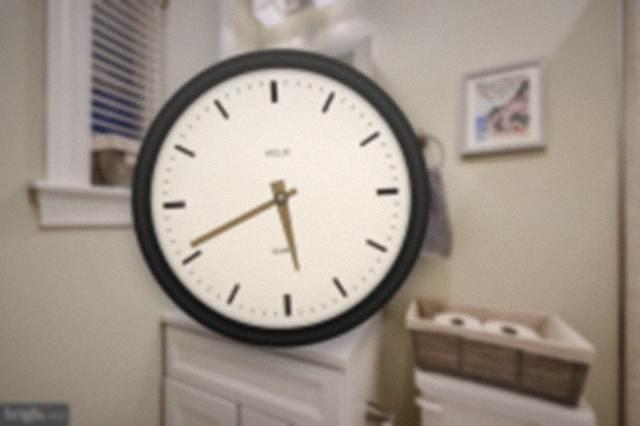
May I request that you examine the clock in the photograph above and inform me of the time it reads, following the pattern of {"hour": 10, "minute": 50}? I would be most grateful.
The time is {"hour": 5, "minute": 41}
